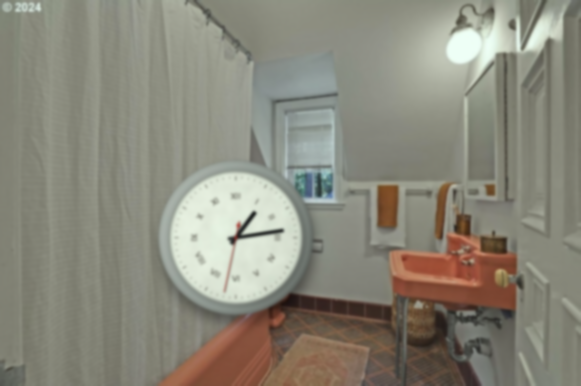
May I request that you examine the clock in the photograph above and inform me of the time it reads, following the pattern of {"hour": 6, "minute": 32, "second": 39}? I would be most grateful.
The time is {"hour": 1, "minute": 13, "second": 32}
